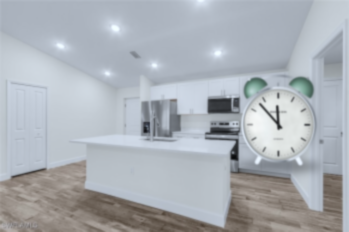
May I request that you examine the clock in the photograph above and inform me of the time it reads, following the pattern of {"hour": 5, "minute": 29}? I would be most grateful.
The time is {"hour": 11, "minute": 53}
